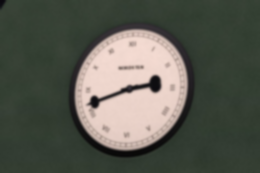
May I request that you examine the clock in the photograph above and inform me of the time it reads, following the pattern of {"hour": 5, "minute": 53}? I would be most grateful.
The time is {"hour": 2, "minute": 42}
